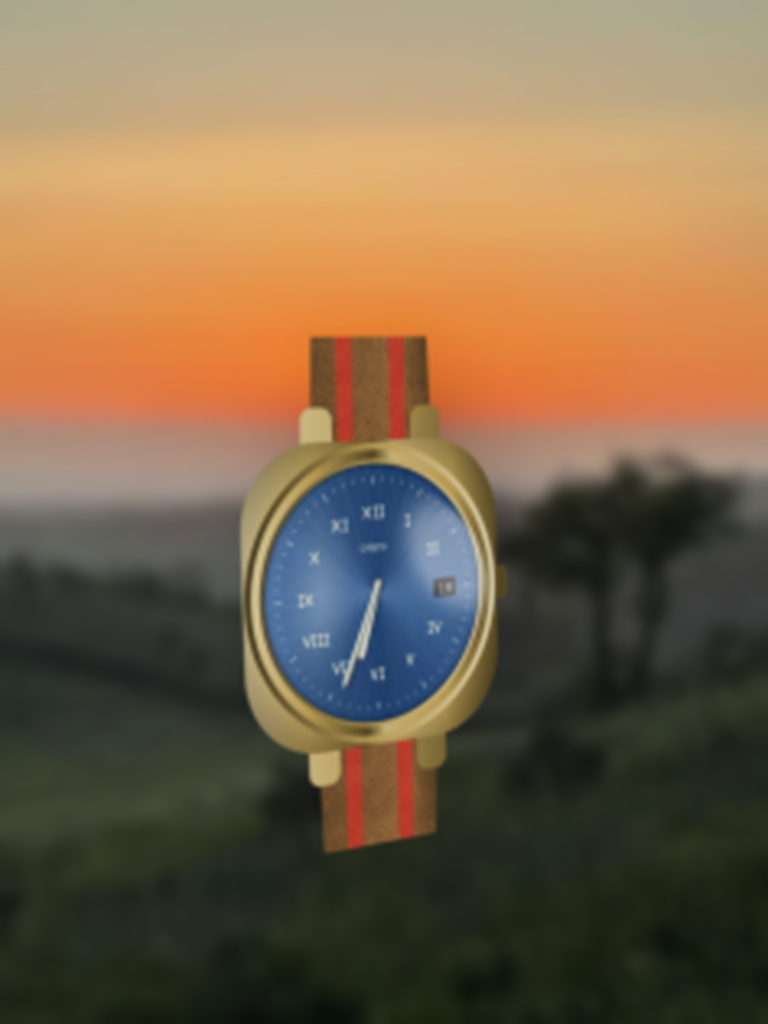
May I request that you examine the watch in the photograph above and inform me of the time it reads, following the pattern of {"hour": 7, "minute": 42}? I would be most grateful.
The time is {"hour": 6, "minute": 34}
